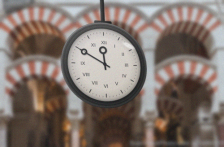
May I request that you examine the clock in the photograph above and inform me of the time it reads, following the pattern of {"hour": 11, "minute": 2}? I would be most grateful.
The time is {"hour": 11, "minute": 50}
